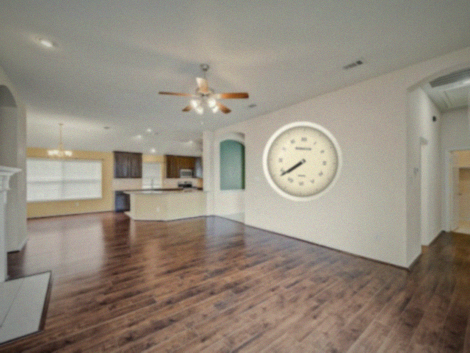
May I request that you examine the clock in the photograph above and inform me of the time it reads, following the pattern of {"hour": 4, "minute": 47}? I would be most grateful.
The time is {"hour": 7, "minute": 39}
